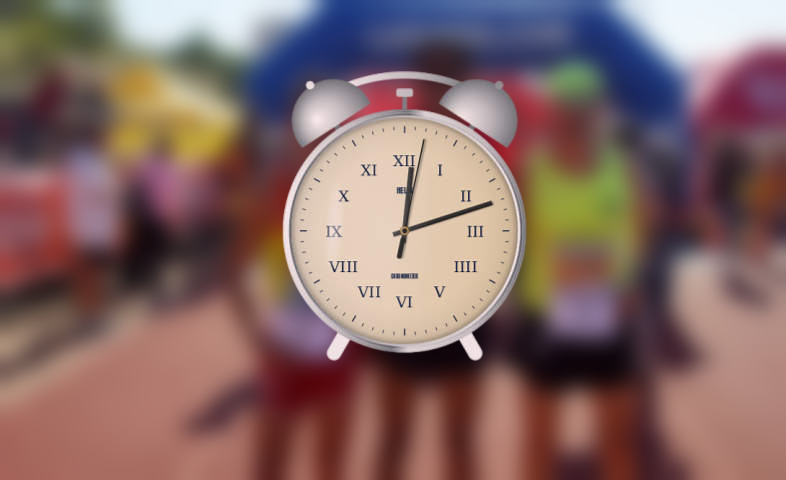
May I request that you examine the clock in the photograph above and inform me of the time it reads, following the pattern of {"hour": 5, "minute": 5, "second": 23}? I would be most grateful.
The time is {"hour": 12, "minute": 12, "second": 2}
